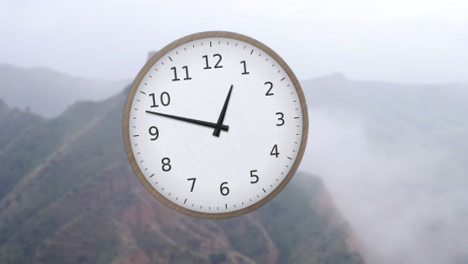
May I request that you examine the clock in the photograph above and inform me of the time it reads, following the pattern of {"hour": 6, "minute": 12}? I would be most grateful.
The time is {"hour": 12, "minute": 48}
